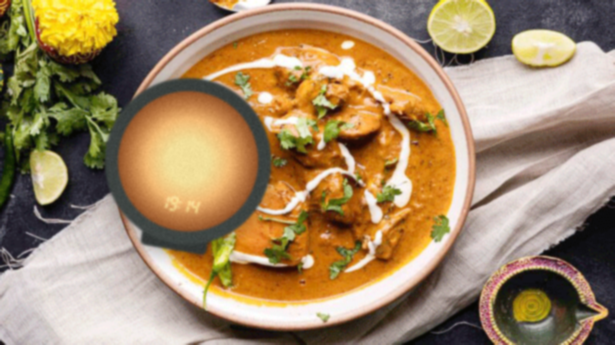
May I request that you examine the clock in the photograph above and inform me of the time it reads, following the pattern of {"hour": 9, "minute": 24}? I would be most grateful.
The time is {"hour": 19, "minute": 14}
